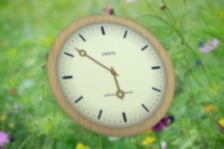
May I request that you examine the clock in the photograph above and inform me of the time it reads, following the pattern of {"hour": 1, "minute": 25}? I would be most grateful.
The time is {"hour": 5, "minute": 52}
